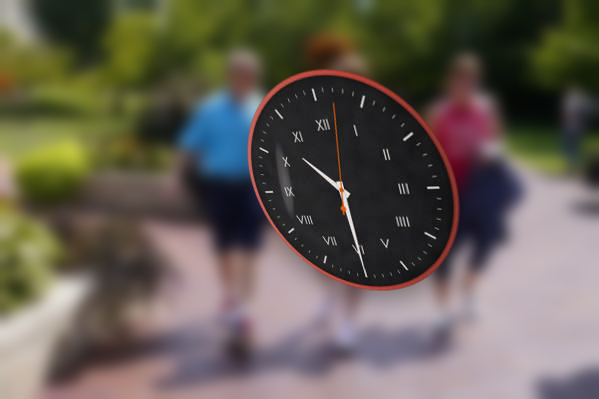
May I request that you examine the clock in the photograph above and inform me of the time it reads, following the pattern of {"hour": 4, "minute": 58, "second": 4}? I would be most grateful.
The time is {"hour": 10, "minute": 30, "second": 2}
